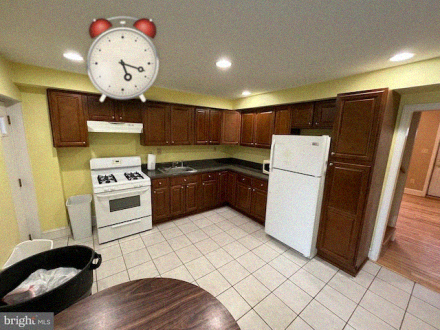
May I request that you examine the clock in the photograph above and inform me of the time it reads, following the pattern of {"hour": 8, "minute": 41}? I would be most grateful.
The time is {"hour": 5, "minute": 18}
